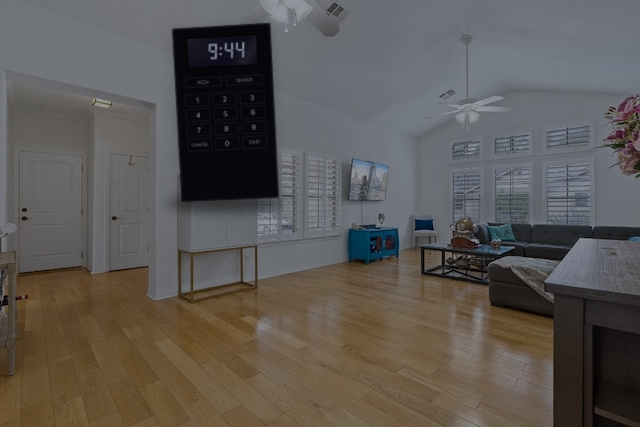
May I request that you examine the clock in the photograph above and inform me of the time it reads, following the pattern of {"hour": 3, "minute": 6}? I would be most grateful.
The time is {"hour": 9, "minute": 44}
